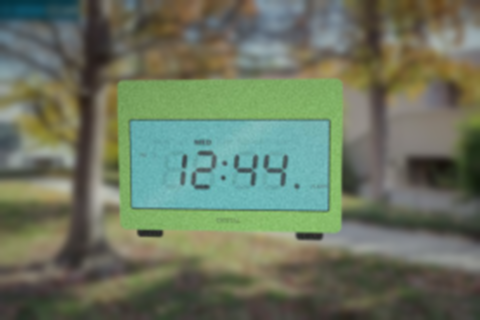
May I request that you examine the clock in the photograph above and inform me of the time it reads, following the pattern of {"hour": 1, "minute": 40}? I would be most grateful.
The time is {"hour": 12, "minute": 44}
